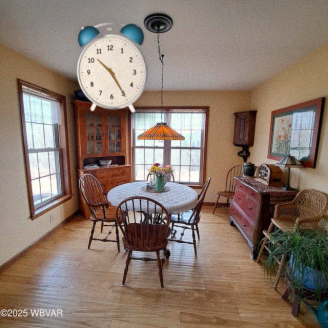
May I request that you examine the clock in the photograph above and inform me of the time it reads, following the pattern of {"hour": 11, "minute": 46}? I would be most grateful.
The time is {"hour": 10, "minute": 25}
